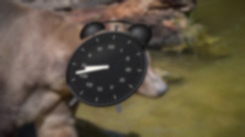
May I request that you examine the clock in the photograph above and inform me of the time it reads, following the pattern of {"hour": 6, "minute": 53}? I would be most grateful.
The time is {"hour": 8, "minute": 42}
